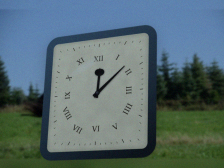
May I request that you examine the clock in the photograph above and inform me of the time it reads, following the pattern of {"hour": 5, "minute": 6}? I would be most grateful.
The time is {"hour": 12, "minute": 8}
